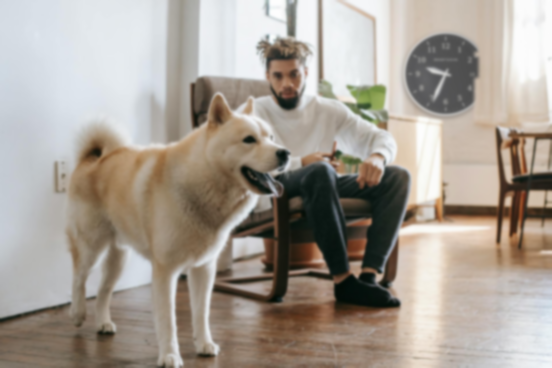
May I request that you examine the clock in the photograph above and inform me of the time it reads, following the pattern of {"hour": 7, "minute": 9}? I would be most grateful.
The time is {"hour": 9, "minute": 34}
